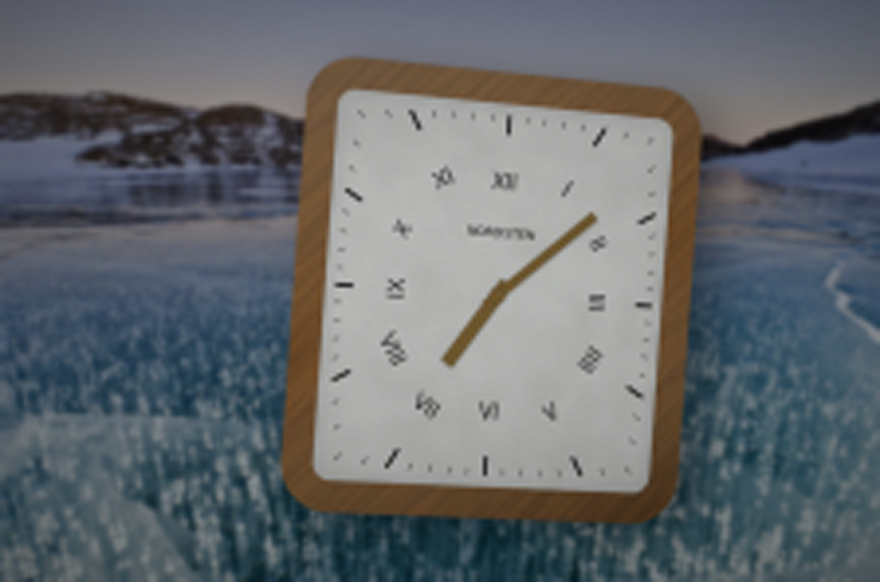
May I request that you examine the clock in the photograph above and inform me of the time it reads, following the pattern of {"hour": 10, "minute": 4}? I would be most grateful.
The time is {"hour": 7, "minute": 8}
